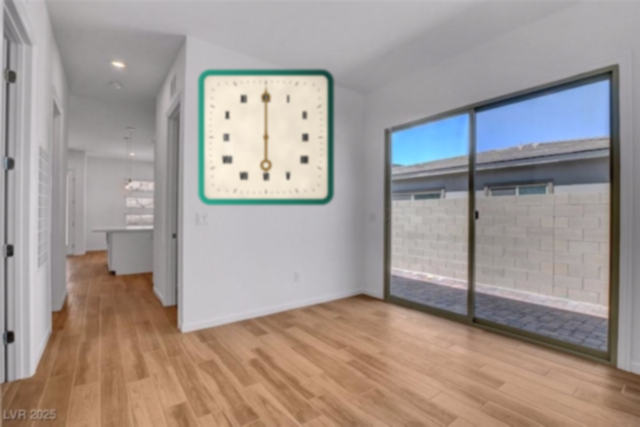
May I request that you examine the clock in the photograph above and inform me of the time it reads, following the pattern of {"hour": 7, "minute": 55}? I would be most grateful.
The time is {"hour": 6, "minute": 0}
